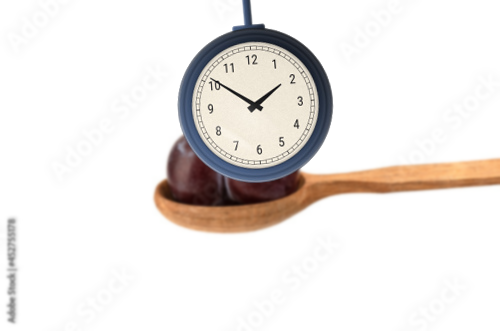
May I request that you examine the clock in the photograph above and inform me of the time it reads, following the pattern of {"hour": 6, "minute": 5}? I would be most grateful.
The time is {"hour": 1, "minute": 51}
